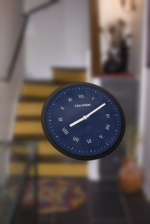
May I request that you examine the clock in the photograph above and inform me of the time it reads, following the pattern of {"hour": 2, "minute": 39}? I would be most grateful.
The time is {"hour": 8, "minute": 10}
